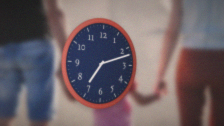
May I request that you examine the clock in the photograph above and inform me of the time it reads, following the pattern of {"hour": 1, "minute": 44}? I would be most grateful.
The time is {"hour": 7, "minute": 12}
